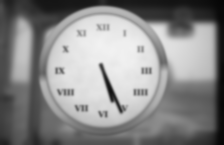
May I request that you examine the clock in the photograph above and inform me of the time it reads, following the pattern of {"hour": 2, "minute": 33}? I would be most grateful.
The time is {"hour": 5, "minute": 26}
